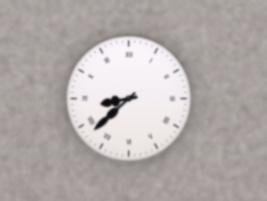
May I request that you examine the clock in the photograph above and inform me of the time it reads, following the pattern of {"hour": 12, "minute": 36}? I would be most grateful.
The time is {"hour": 8, "minute": 38}
